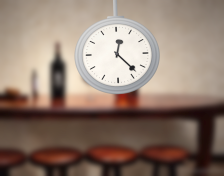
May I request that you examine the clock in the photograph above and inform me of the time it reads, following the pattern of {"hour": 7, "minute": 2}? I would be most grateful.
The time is {"hour": 12, "minute": 23}
